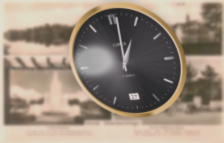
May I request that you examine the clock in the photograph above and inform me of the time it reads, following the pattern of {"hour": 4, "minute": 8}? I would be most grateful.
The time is {"hour": 1, "minute": 1}
